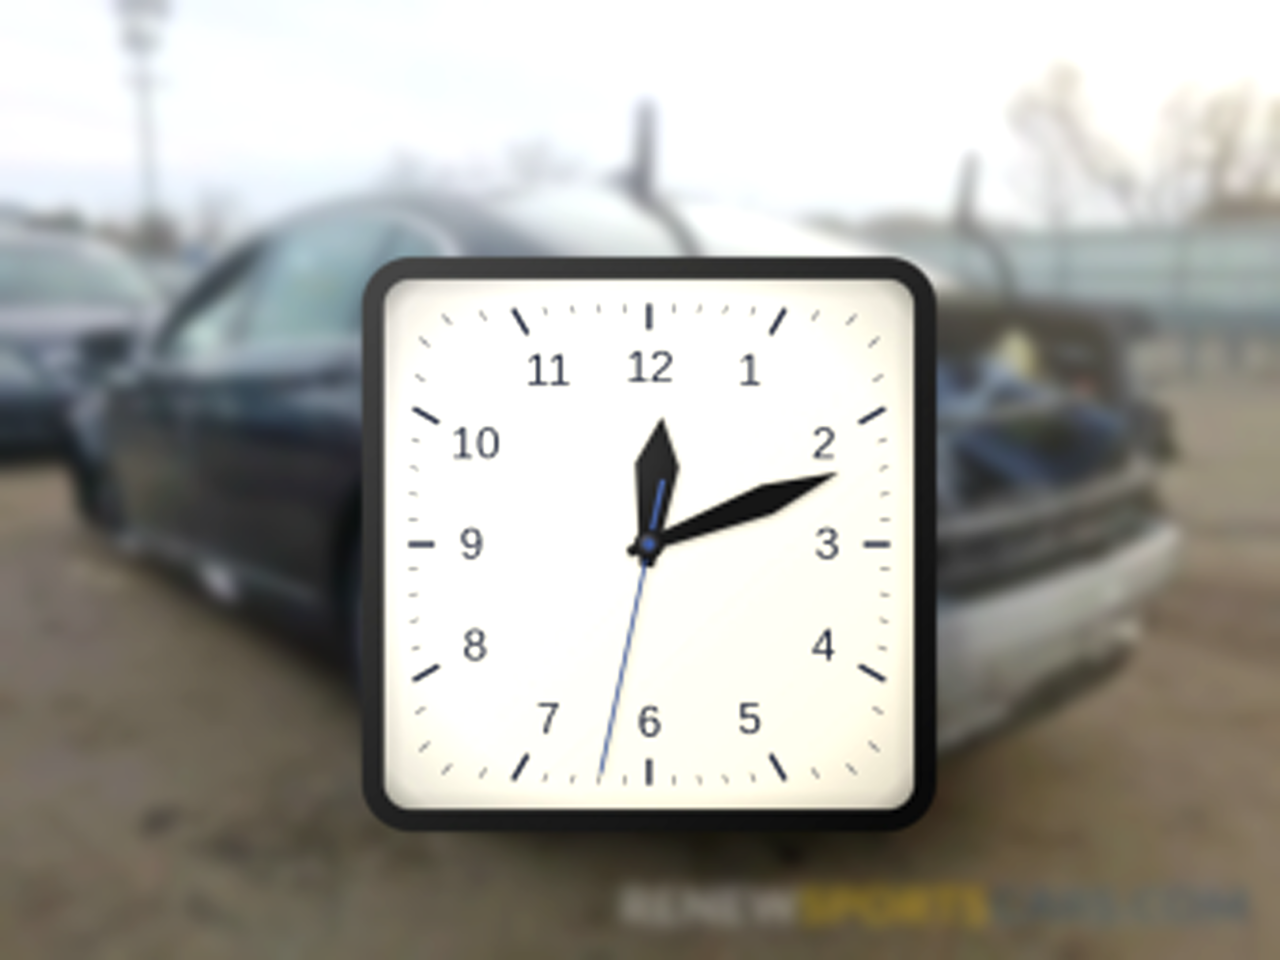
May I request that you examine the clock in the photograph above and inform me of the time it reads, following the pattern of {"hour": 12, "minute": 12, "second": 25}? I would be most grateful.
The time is {"hour": 12, "minute": 11, "second": 32}
